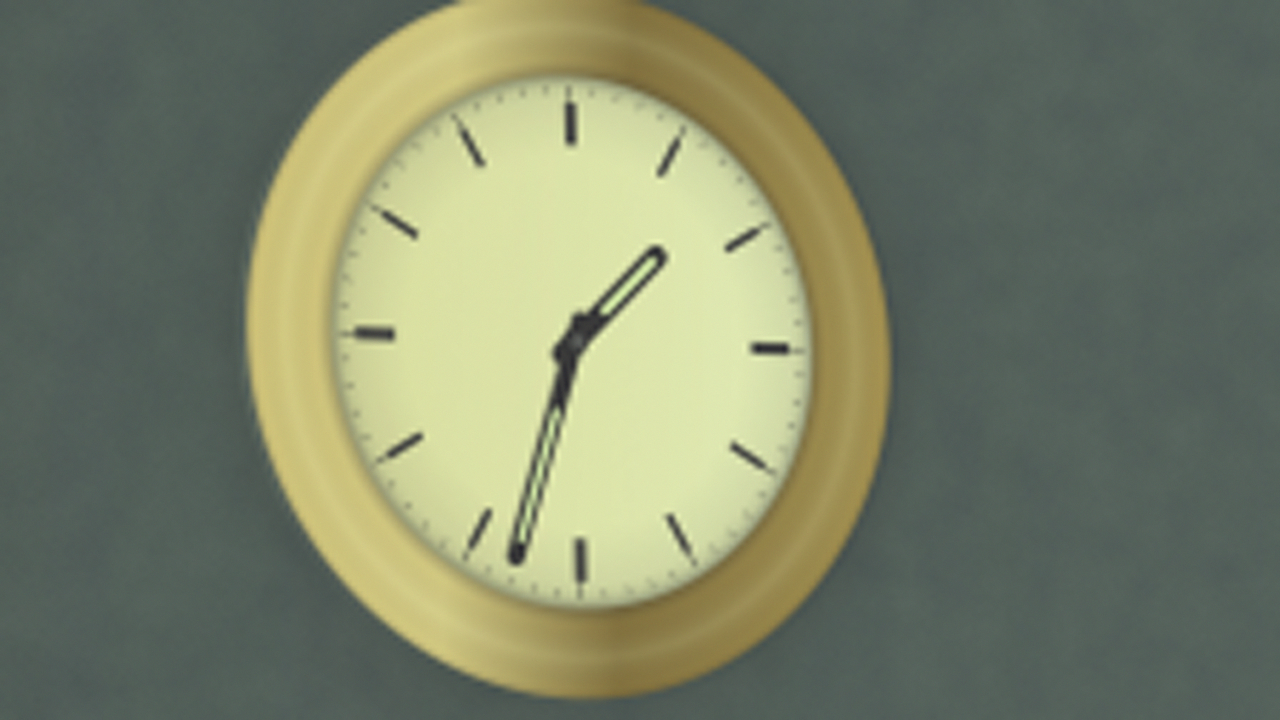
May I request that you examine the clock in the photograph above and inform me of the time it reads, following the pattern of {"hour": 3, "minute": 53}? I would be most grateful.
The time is {"hour": 1, "minute": 33}
